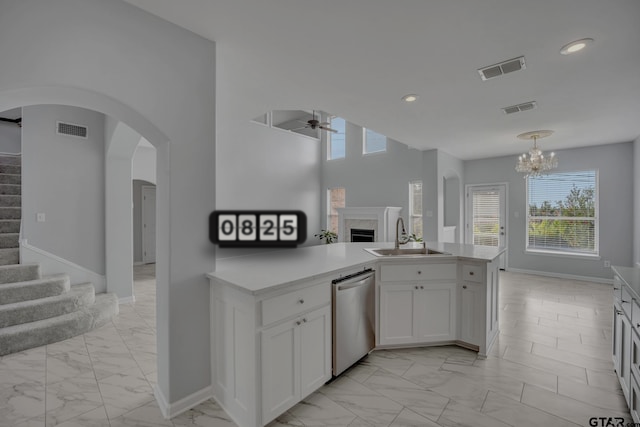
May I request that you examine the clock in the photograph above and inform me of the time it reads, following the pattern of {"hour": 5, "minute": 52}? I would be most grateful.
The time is {"hour": 8, "minute": 25}
